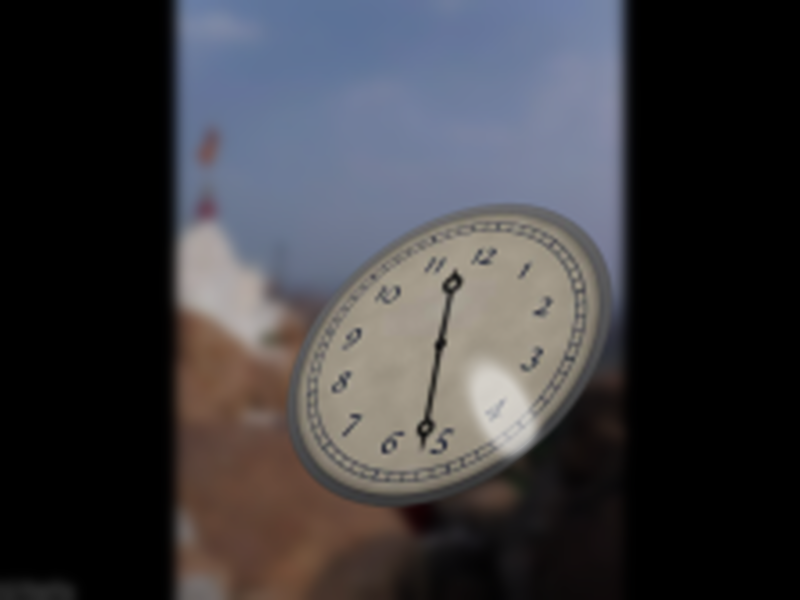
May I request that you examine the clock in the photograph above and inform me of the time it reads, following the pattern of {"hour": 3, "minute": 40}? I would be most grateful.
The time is {"hour": 11, "minute": 27}
